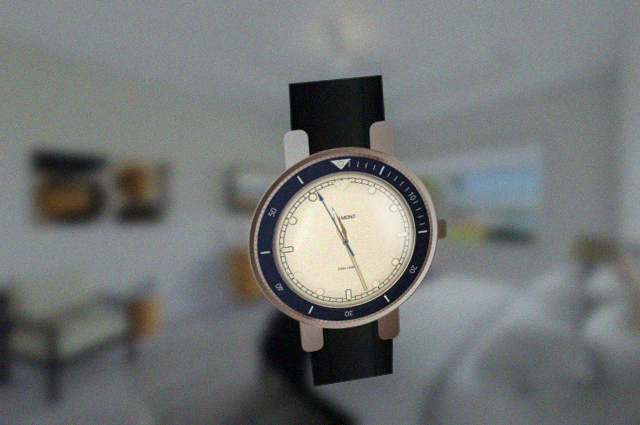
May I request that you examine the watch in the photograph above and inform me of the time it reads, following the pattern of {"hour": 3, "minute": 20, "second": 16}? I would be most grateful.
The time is {"hour": 11, "minute": 26, "second": 56}
